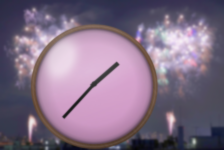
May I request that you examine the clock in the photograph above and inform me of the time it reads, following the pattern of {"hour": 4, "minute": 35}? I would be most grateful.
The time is {"hour": 1, "minute": 37}
